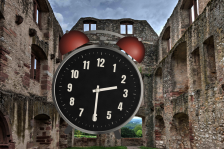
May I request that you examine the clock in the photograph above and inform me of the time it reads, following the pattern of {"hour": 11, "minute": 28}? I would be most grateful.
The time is {"hour": 2, "minute": 30}
